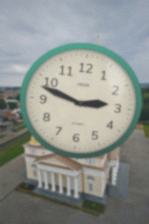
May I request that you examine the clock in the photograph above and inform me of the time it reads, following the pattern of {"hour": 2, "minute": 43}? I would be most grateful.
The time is {"hour": 2, "minute": 48}
